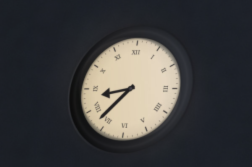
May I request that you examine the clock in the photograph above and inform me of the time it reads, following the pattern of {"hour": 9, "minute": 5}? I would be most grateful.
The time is {"hour": 8, "minute": 37}
